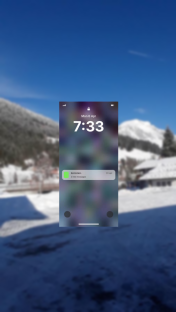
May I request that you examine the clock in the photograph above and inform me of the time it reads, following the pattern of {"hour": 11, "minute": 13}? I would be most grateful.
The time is {"hour": 7, "minute": 33}
